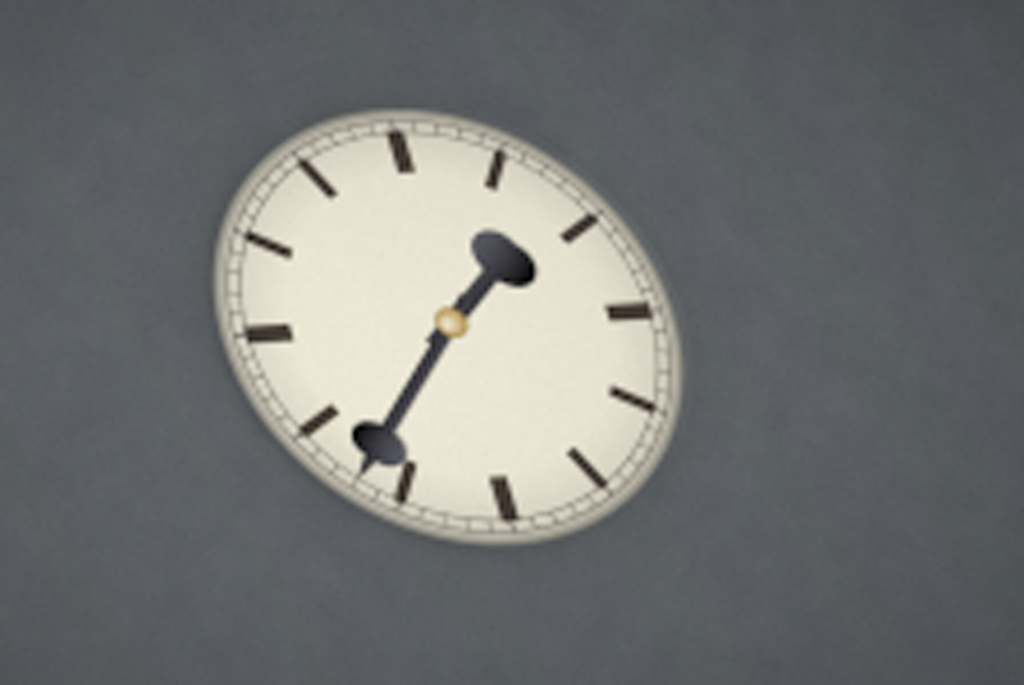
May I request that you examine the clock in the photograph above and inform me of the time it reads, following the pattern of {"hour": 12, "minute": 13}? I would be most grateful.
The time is {"hour": 1, "minute": 37}
